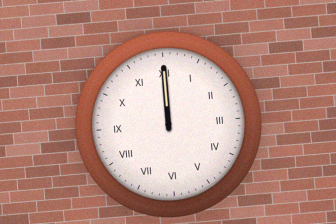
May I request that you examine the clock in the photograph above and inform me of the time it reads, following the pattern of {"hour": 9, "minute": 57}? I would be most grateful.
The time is {"hour": 12, "minute": 0}
